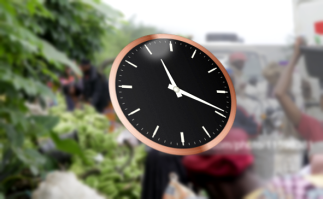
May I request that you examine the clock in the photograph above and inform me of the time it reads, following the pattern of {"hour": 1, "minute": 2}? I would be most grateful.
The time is {"hour": 11, "minute": 19}
